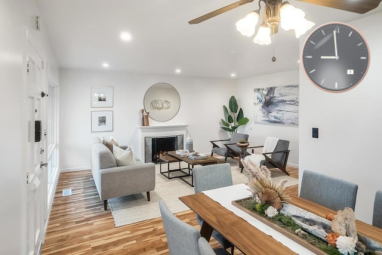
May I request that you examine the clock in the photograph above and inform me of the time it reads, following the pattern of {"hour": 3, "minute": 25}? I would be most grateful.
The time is {"hour": 8, "minute": 59}
